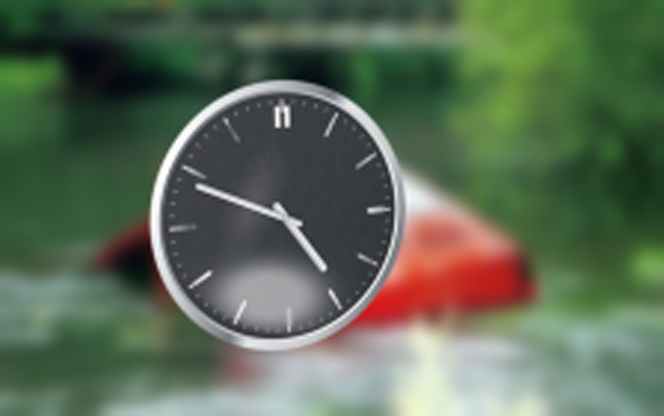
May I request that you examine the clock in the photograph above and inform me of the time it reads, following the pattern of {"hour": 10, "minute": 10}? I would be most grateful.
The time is {"hour": 4, "minute": 49}
